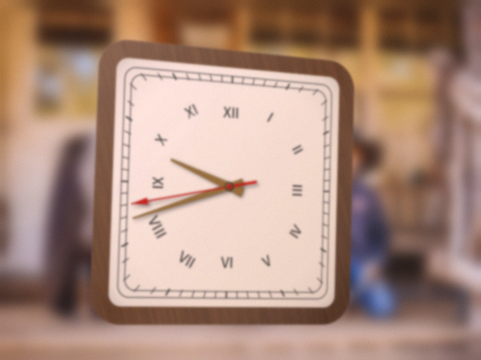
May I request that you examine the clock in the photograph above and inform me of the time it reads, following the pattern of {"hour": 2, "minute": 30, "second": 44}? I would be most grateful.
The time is {"hour": 9, "minute": 41, "second": 43}
